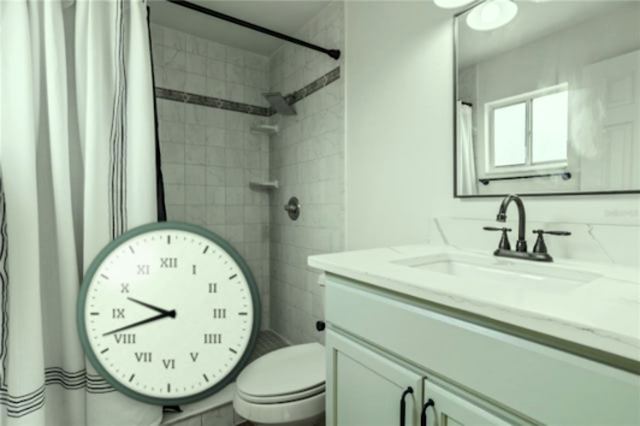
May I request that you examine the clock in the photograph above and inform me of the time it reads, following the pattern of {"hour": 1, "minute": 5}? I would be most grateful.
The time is {"hour": 9, "minute": 42}
